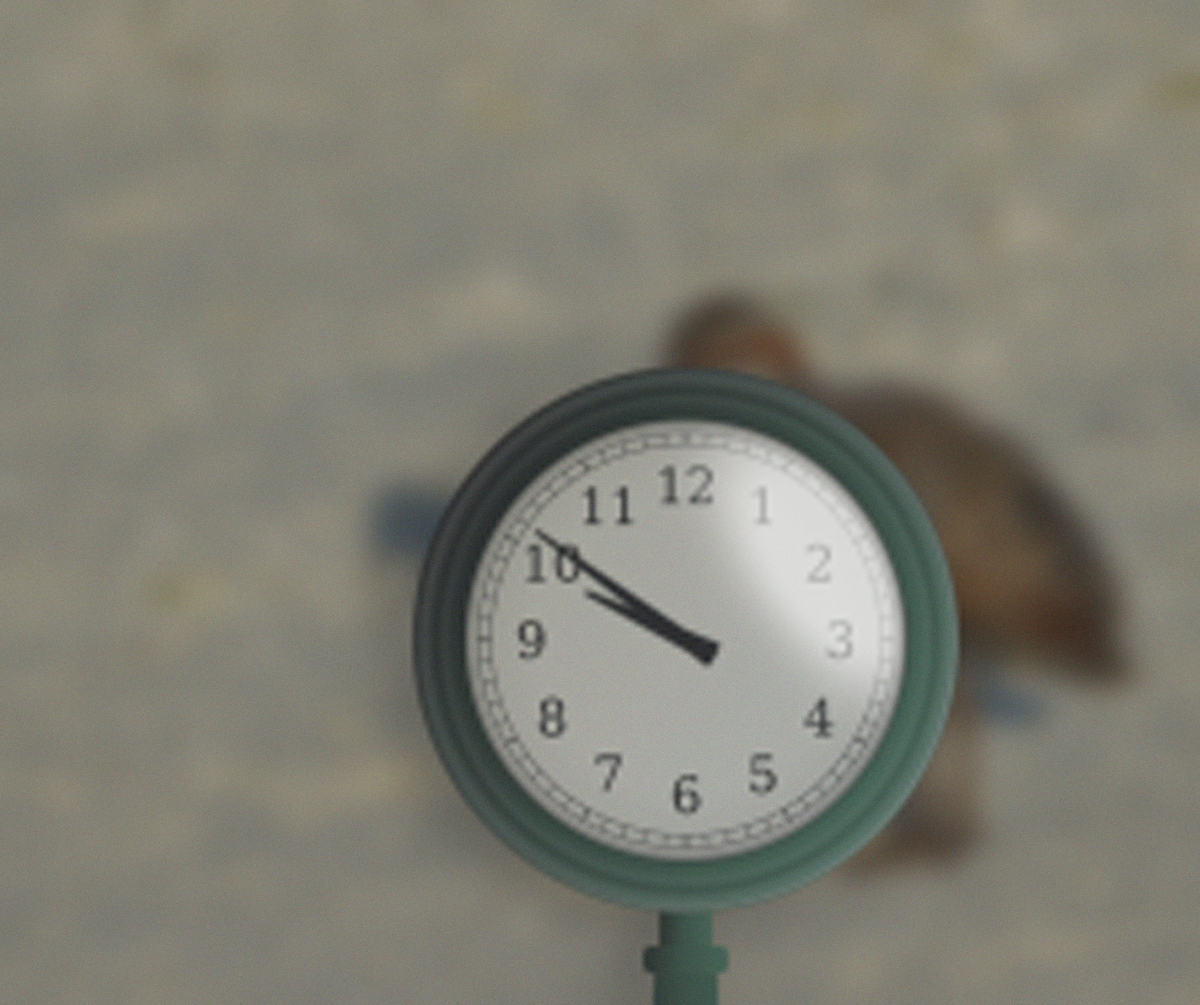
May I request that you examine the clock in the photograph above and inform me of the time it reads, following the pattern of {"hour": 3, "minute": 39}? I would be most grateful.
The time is {"hour": 9, "minute": 51}
